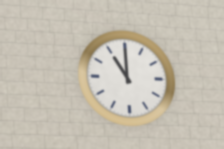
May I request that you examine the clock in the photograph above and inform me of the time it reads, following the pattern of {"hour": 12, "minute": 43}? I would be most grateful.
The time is {"hour": 11, "minute": 0}
